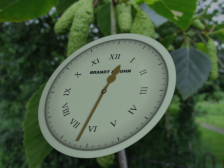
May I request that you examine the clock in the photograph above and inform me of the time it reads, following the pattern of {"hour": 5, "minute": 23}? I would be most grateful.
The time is {"hour": 12, "minute": 32}
